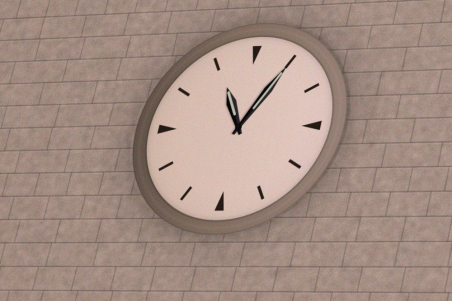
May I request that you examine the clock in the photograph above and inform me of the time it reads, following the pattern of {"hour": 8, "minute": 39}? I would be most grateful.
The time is {"hour": 11, "minute": 5}
